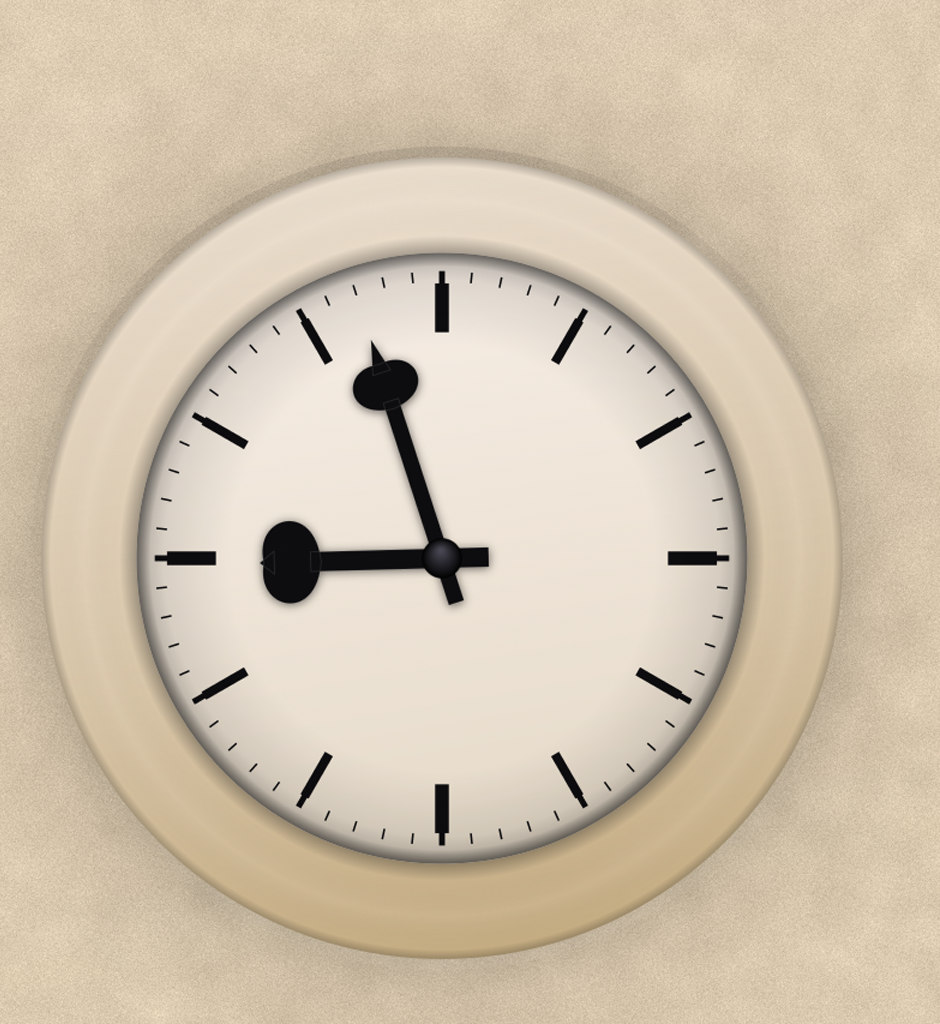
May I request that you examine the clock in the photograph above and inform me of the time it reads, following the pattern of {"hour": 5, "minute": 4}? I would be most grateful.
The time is {"hour": 8, "minute": 57}
